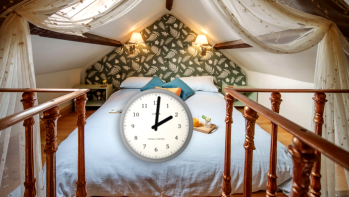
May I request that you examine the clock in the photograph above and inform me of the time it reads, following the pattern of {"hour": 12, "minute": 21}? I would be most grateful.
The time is {"hour": 2, "minute": 1}
